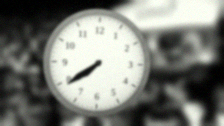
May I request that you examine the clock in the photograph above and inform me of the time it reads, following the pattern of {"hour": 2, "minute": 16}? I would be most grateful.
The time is {"hour": 7, "minute": 39}
